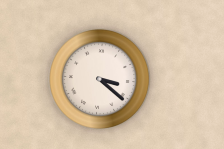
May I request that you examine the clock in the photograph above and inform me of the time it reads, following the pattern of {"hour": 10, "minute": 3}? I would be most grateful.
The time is {"hour": 3, "minute": 21}
